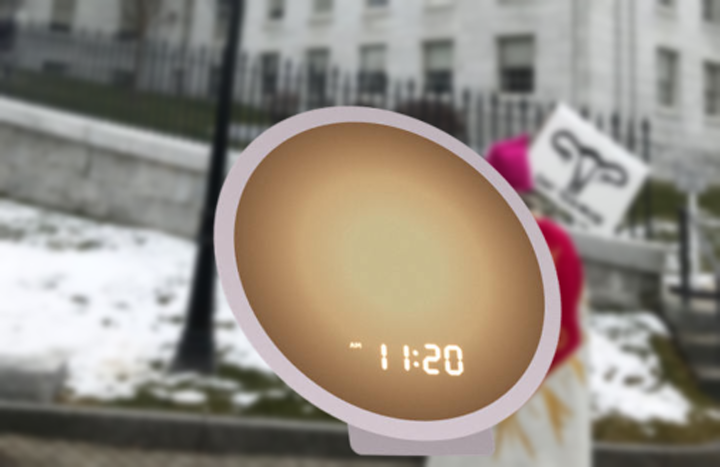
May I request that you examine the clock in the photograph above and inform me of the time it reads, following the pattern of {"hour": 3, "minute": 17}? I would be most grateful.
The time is {"hour": 11, "minute": 20}
